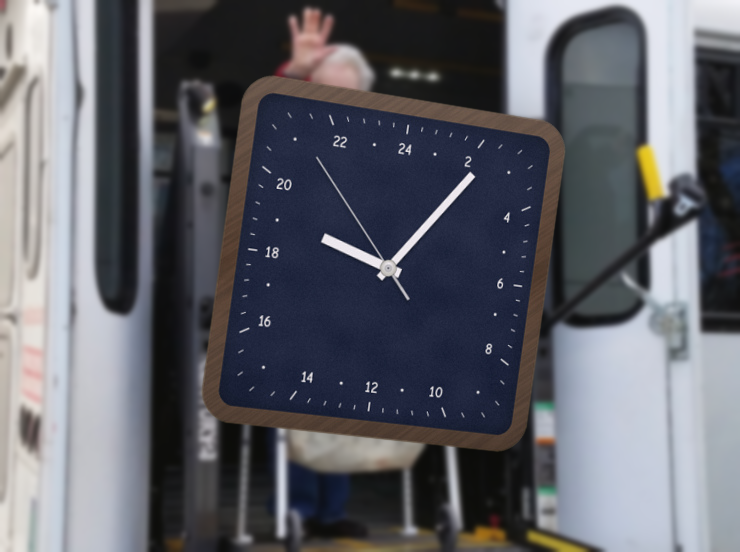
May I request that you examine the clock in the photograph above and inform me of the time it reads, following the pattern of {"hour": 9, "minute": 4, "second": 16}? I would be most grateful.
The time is {"hour": 19, "minute": 5, "second": 53}
